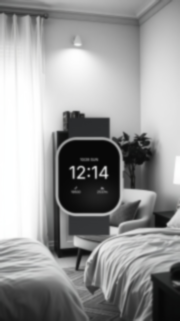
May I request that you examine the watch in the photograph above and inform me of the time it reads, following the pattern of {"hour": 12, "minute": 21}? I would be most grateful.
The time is {"hour": 12, "minute": 14}
